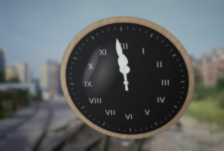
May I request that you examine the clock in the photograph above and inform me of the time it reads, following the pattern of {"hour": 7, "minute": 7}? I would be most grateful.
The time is {"hour": 11, "minute": 59}
